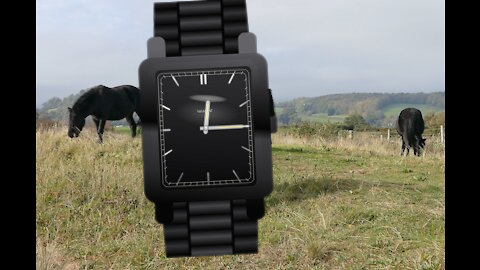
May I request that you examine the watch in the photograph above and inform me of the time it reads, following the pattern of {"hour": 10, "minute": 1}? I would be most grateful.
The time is {"hour": 12, "minute": 15}
